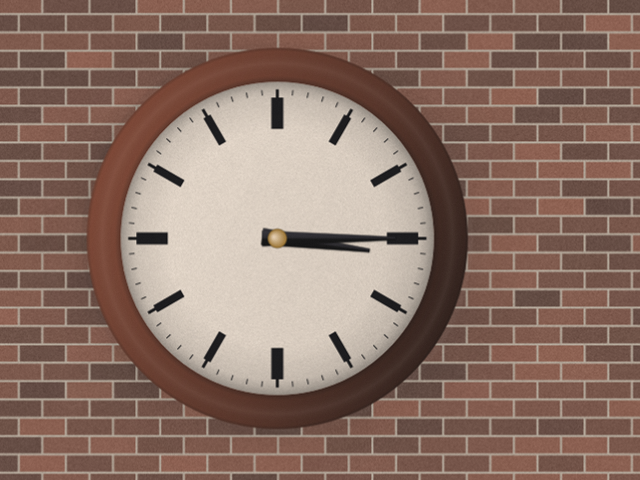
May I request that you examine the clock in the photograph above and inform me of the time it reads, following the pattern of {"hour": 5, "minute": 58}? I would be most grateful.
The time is {"hour": 3, "minute": 15}
